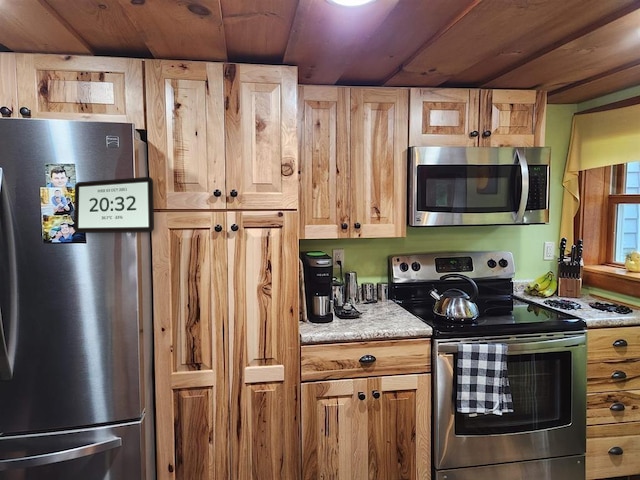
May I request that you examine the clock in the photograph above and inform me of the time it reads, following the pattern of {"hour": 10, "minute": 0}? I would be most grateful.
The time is {"hour": 20, "minute": 32}
